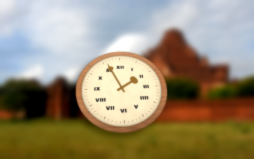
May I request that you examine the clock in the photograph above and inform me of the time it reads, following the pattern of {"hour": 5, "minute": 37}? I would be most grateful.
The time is {"hour": 1, "minute": 56}
